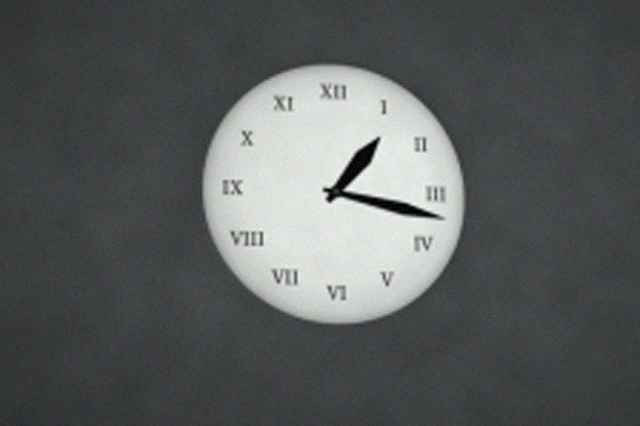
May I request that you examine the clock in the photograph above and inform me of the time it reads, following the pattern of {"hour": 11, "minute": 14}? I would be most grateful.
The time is {"hour": 1, "minute": 17}
